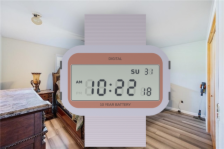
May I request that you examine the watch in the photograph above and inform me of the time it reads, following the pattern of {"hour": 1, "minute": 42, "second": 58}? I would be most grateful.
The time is {"hour": 10, "minute": 22, "second": 18}
